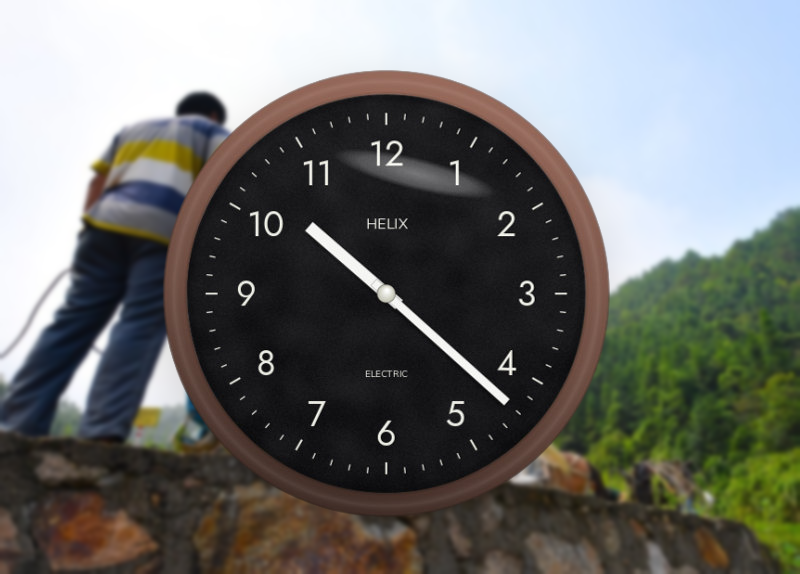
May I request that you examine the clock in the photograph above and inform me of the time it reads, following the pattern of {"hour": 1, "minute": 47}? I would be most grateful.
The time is {"hour": 10, "minute": 22}
